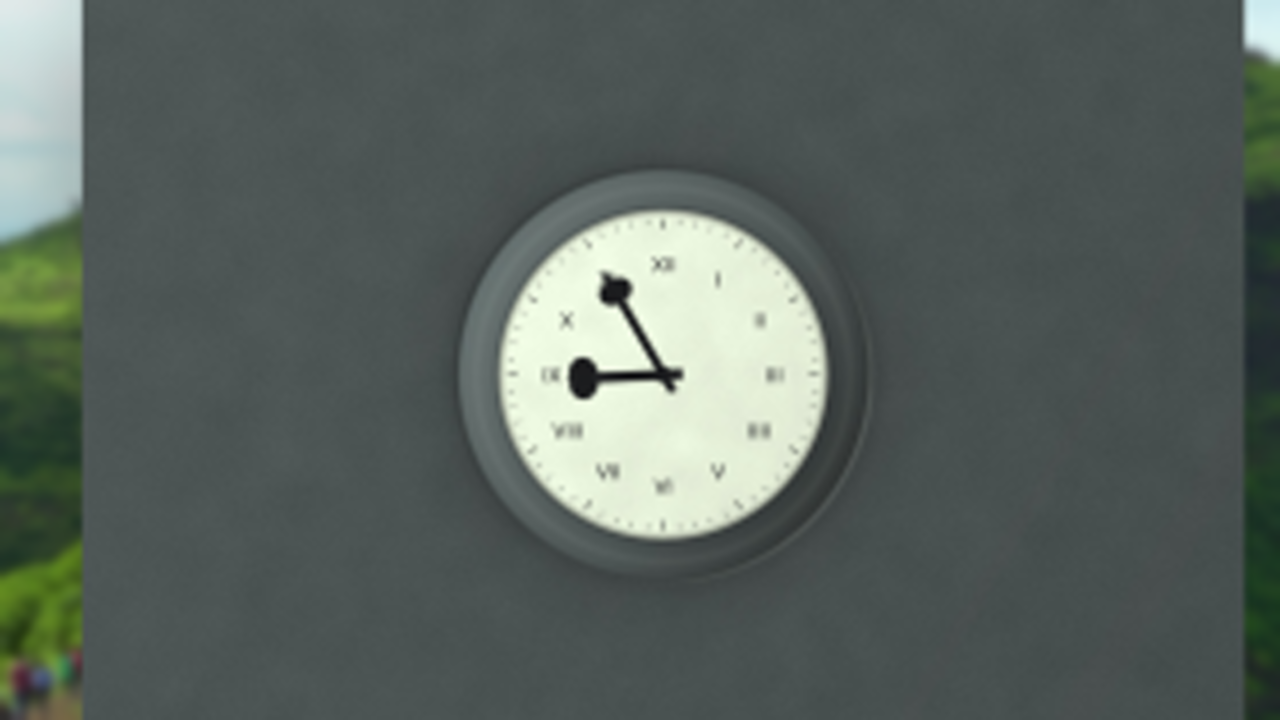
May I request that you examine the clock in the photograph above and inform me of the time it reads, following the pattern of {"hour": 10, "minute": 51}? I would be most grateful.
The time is {"hour": 8, "minute": 55}
